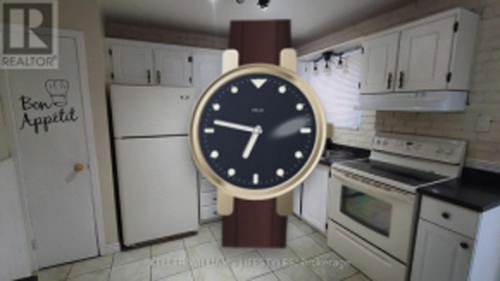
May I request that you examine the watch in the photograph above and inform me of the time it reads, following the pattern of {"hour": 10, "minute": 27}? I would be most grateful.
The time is {"hour": 6, "minute": 47}
